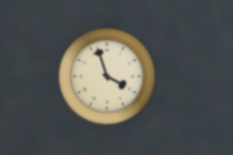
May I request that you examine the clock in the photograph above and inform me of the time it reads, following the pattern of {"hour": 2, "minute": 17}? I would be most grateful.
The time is {"hour": 3, "minute": 57}
